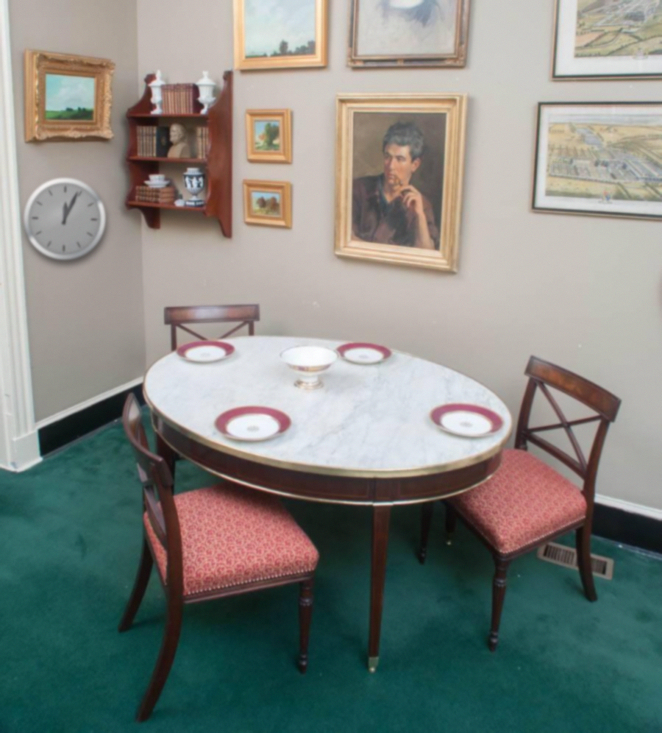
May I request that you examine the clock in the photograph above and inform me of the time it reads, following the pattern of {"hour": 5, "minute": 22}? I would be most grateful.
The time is {"hour": 12, "minute": 4}
